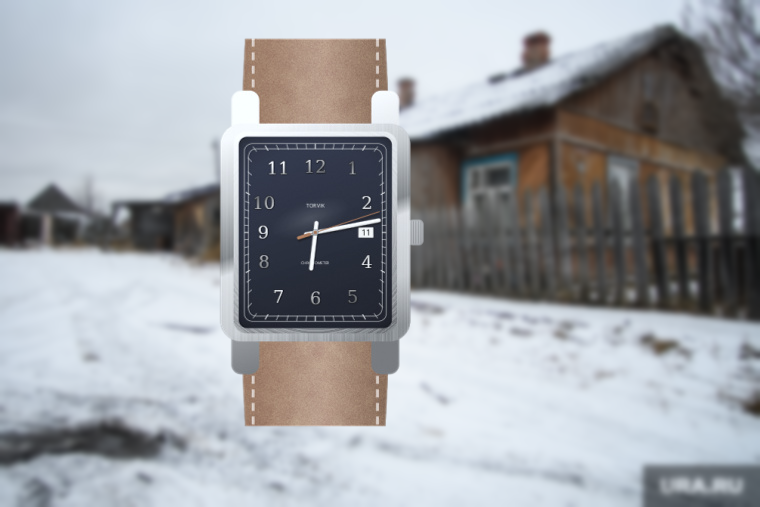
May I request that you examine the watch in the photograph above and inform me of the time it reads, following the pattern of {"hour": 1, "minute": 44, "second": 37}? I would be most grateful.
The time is {"hour": 6, "minute": 13, "second": 12}
